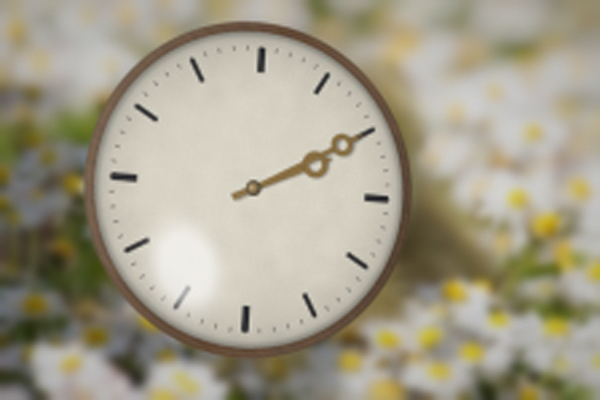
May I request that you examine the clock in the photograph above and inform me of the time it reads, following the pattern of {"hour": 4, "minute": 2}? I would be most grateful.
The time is {"hour": 2, "minute": 10}
